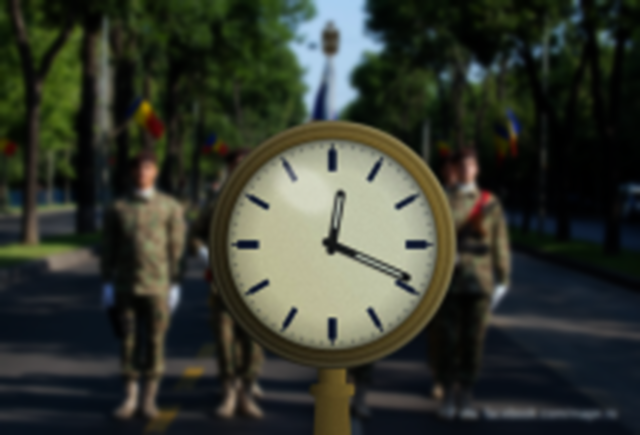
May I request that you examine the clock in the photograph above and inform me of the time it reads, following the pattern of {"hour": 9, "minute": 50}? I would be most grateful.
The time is {"hour": 12, "minute": 19}
